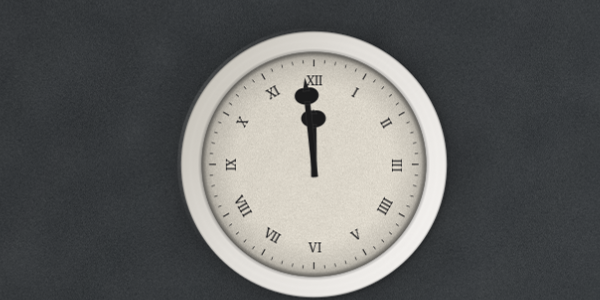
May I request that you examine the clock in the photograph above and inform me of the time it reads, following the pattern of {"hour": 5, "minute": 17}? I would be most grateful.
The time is {"hour": 11, "minute": 59}
